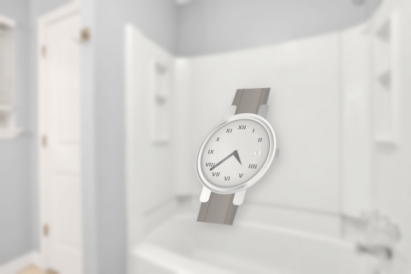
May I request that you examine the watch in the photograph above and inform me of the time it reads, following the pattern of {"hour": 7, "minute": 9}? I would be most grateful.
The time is {"hour": 4, "minute": 38}
